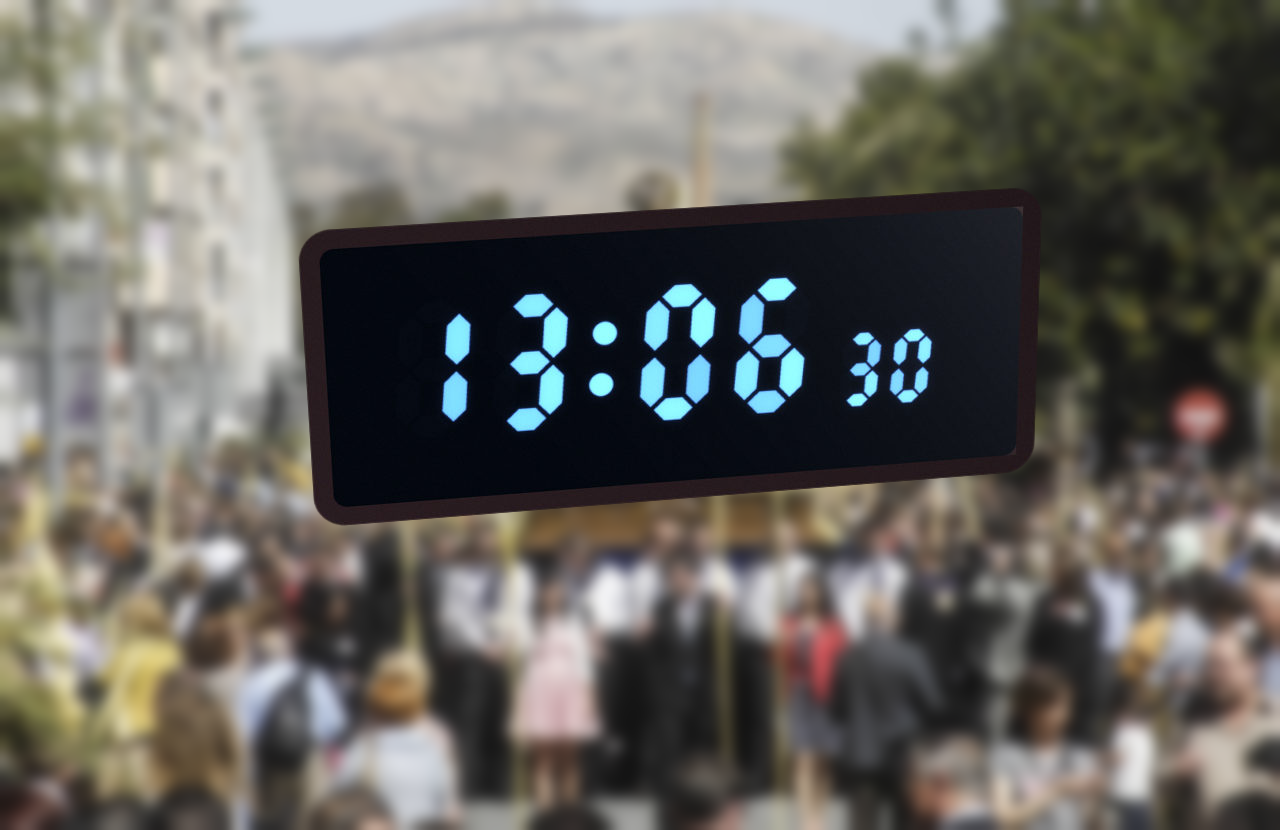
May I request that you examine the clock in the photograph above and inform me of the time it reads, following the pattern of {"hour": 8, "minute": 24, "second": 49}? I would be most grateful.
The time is {"hour": 13, "minute": 6, "second": 30}
